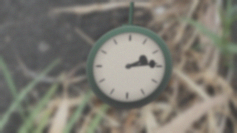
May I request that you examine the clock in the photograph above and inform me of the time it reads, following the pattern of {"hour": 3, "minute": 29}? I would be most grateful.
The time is {"hour": 2, "minute": 14}
